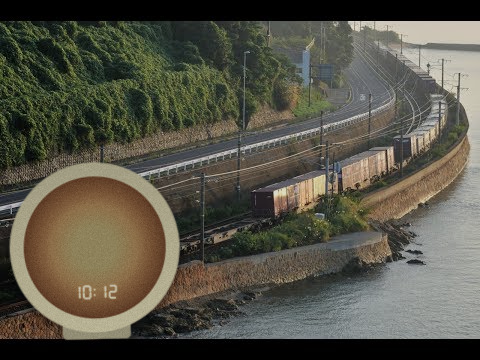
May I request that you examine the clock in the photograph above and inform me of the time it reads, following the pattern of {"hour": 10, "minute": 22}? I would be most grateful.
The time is {"hour": 10, "minute": 12}
